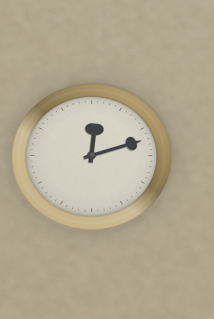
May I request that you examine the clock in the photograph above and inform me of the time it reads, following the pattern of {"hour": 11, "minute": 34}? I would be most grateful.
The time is {"hour": 12, "minute": 12}
